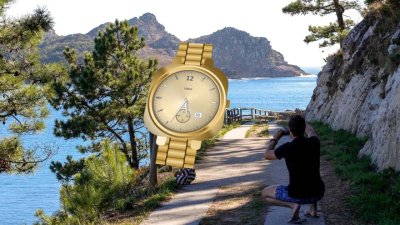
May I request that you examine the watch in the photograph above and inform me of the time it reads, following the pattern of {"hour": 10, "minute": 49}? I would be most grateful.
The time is {"hour": 5, "minute": 34}
